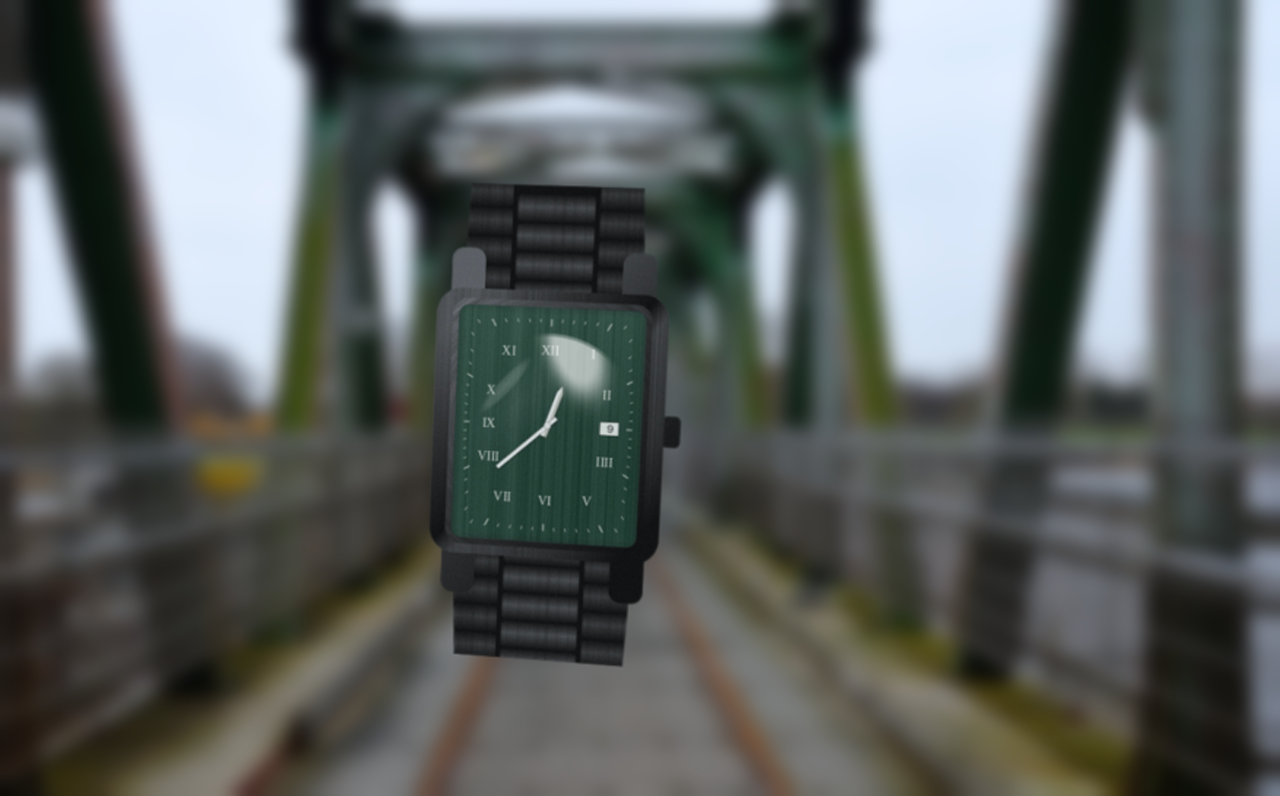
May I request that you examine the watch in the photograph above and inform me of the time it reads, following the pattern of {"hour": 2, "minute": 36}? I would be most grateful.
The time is {"hour": 12, "minute": 38}
